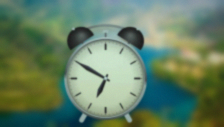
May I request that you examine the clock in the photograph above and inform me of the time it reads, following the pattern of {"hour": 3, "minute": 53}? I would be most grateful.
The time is {"hour": 6, "minute": 50}
